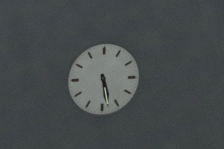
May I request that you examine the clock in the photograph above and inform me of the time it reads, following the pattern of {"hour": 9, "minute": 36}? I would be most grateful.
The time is {"hour": 5, "minute": 28}
